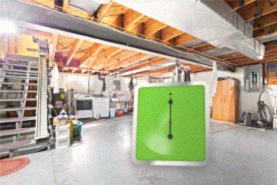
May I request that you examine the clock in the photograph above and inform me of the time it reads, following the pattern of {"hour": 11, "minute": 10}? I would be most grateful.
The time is {"hour": 6, "minute": 0}
